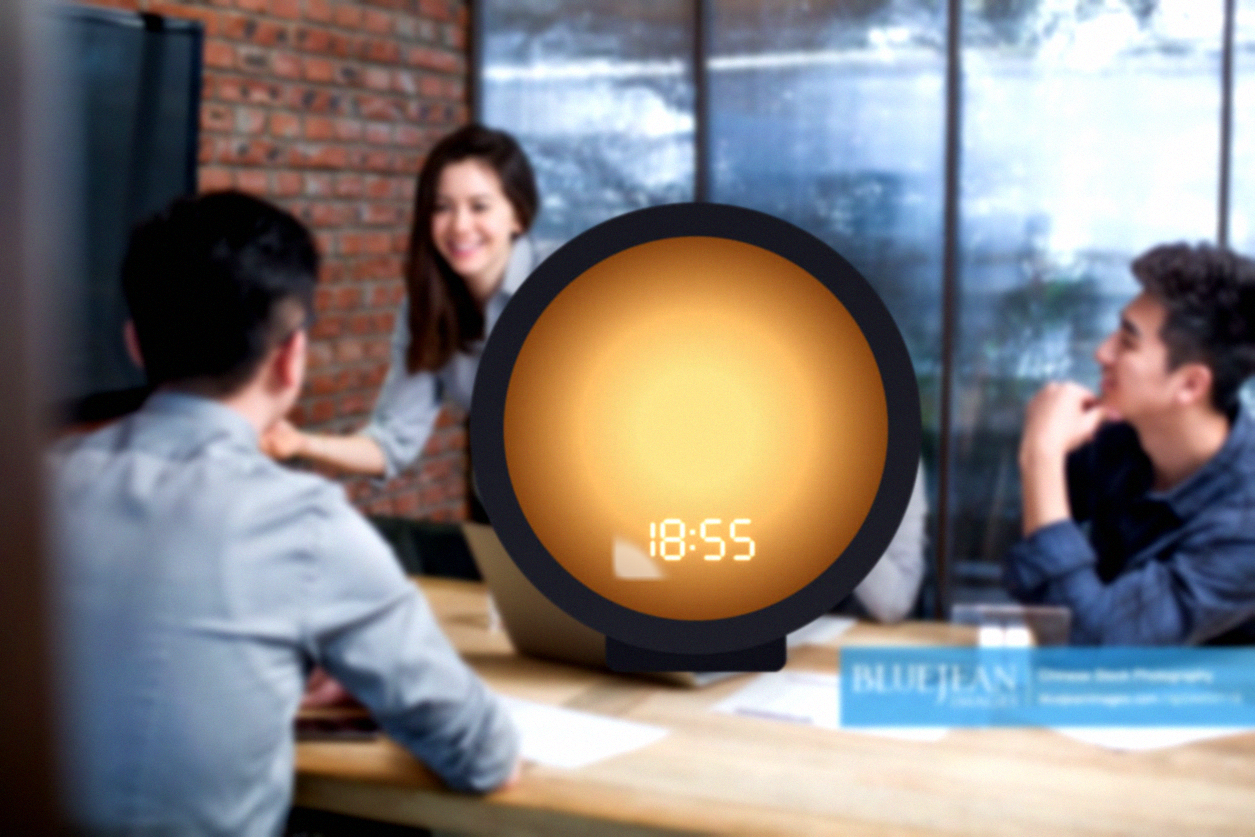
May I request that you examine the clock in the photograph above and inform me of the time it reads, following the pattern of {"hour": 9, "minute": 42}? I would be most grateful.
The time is {"hour": 18, "minute": 55}
